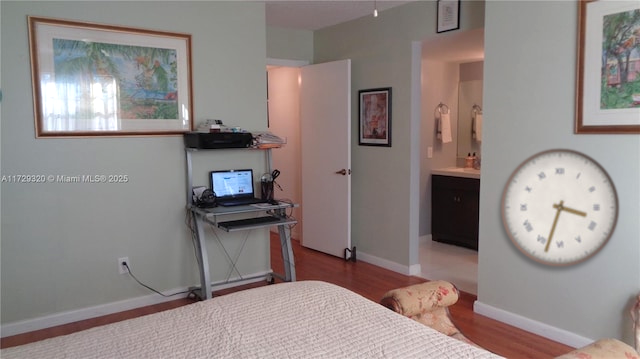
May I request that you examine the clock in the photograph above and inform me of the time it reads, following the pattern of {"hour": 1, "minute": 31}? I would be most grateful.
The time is {"hour": 3, "minute": 33}
